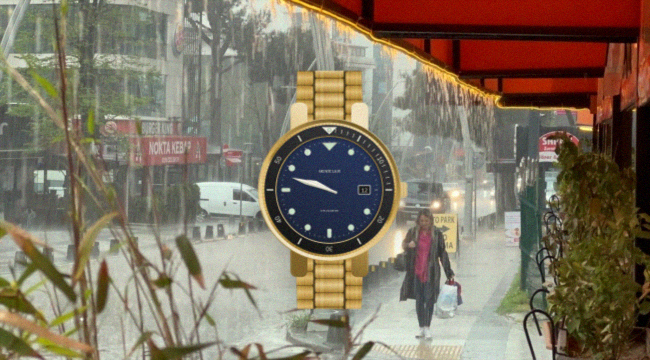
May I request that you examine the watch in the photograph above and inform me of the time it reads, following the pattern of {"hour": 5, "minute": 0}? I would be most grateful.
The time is {"hour": 9, "minute": 48}
